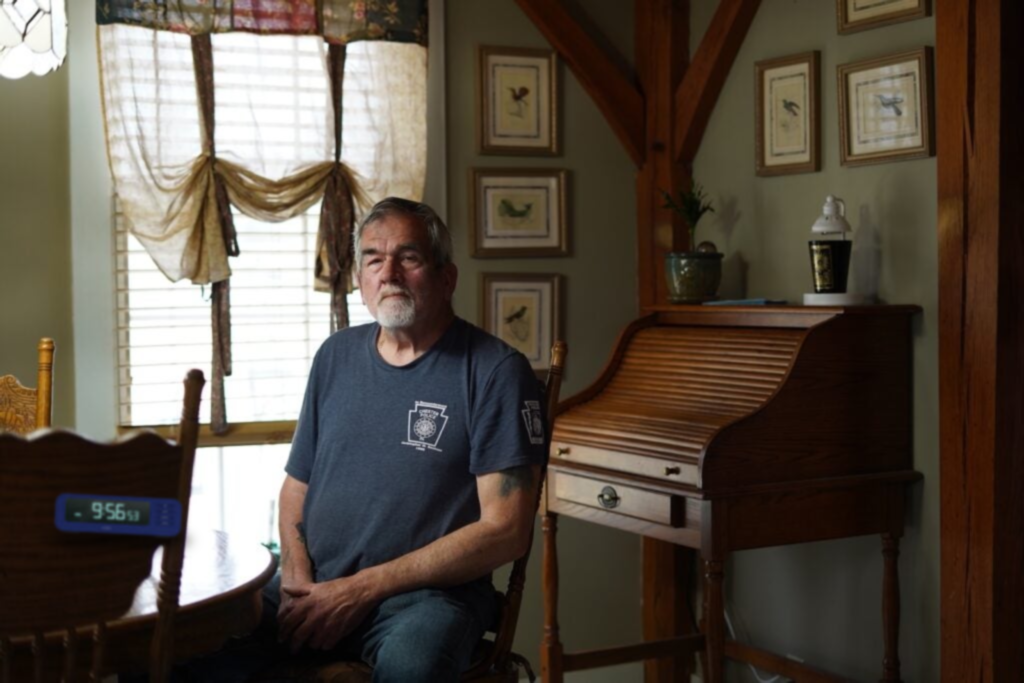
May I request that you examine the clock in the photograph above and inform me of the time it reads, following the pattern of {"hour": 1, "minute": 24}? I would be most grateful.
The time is {"hour": 9, "minute": 56}
